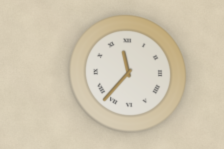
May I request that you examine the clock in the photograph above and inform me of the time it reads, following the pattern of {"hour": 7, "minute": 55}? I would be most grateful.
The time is {"hour": 11, "minute": 37}
